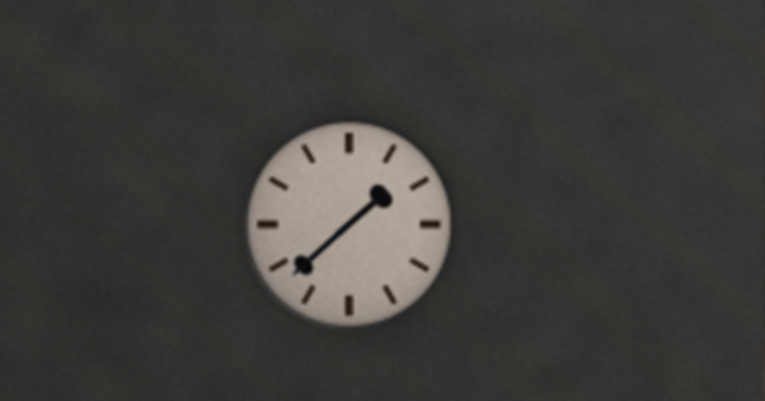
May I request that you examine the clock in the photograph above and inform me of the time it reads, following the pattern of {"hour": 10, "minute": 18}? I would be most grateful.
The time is {"hour": 1, "minute": 38}
